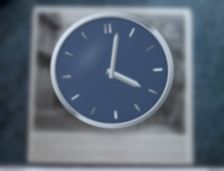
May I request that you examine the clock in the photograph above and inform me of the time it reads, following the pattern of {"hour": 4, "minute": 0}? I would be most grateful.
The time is {"hour": 4, "minute": 2}
